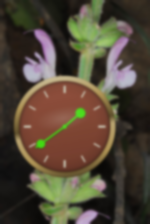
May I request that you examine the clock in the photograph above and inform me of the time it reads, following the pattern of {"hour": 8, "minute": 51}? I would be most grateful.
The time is {"hour": 1, "minute": 39}
